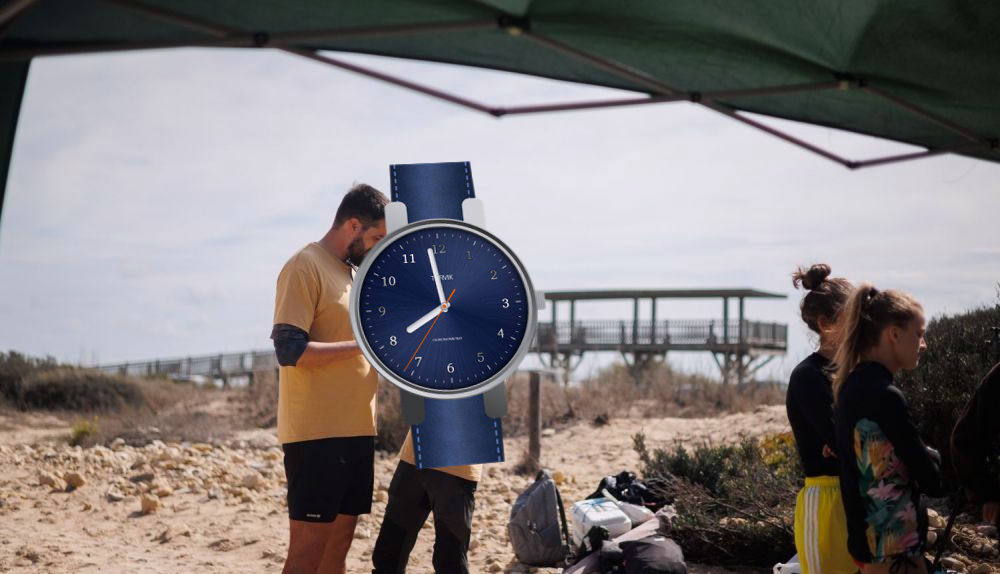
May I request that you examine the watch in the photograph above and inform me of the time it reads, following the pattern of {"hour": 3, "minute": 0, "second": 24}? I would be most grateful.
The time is {"hour": 7, "minute": 58, "second": 36}
